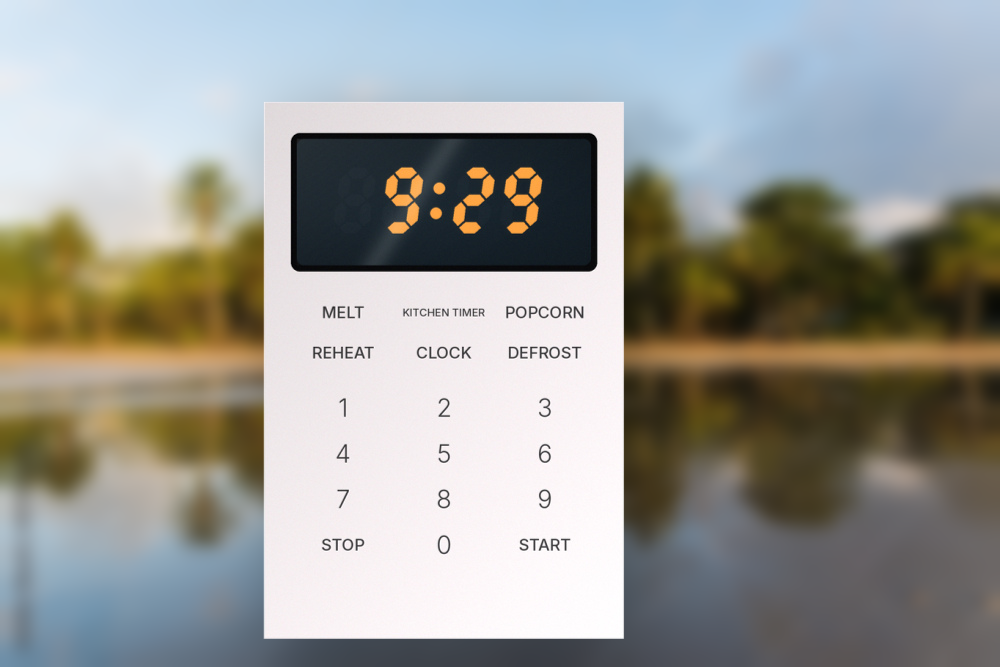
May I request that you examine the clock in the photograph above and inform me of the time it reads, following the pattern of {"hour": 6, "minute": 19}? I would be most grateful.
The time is {"hour": 9, "minute": 29}
